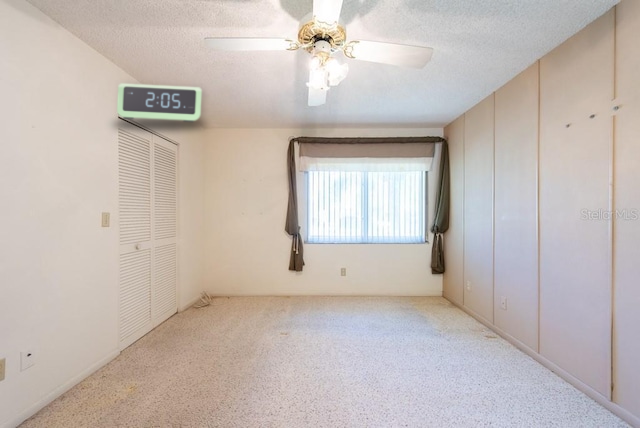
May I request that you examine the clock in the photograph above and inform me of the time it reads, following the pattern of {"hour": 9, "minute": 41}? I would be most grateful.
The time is {"hour": 2, "minute": 5}
